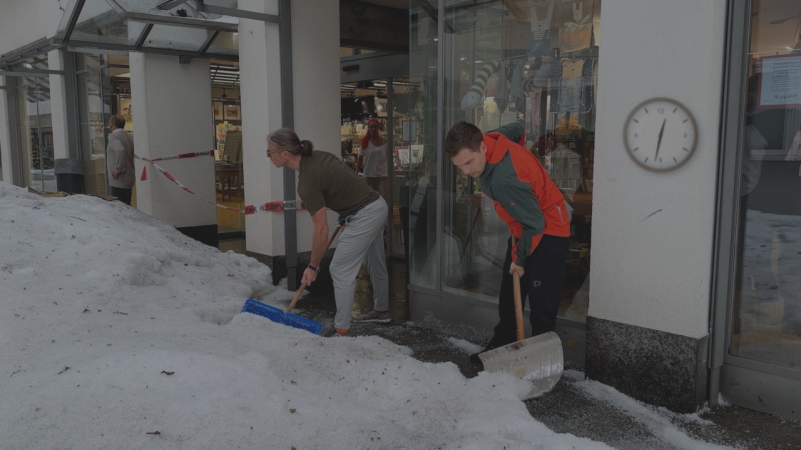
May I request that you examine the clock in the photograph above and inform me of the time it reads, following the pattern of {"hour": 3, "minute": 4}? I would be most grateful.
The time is {"hour": 12, "minute": 32}
